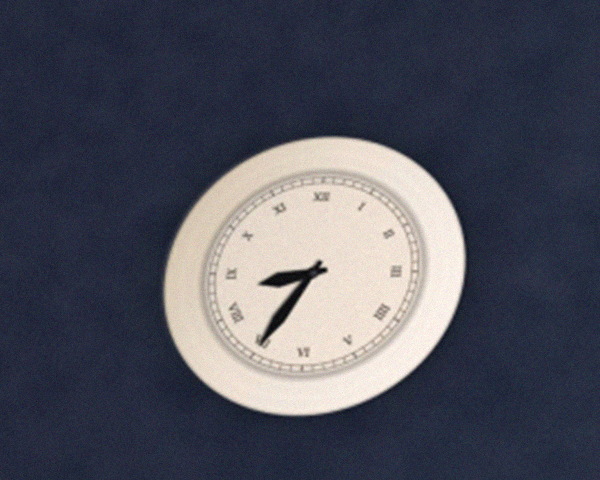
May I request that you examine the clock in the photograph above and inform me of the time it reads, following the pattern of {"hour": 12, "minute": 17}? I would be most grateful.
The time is {"hour": 8, "minute": 35}
